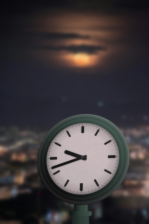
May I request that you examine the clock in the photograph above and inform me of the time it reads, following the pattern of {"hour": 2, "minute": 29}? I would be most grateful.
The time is {"hour": 9, "minute": 42}
